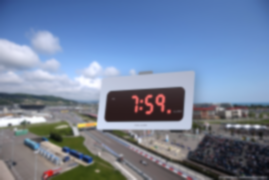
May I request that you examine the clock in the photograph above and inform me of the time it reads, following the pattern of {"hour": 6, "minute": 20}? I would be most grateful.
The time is {"hour": 7, "minute": 59}
